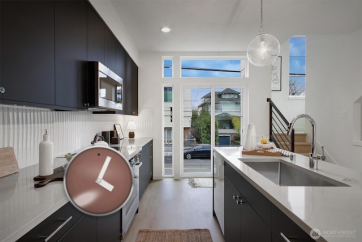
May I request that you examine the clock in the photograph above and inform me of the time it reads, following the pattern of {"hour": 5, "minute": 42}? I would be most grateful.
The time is {"hour": 4, "minute": 4}
